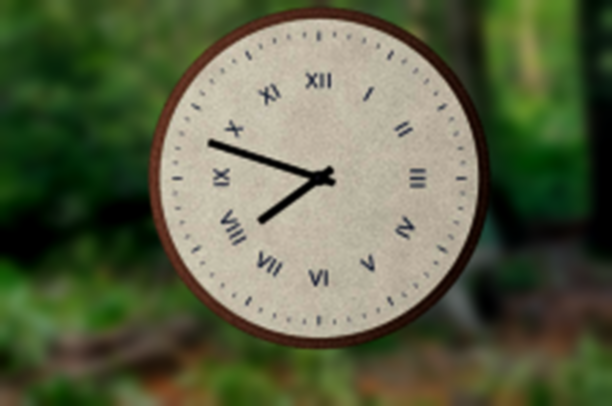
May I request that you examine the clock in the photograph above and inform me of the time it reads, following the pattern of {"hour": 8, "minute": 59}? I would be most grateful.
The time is {"hour": 7, "minute": 48}
